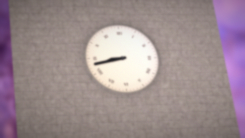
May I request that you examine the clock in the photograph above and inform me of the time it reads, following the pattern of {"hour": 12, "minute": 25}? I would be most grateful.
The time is {"hour": 8, "minute": 43}
